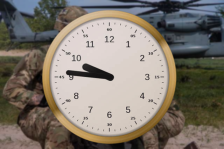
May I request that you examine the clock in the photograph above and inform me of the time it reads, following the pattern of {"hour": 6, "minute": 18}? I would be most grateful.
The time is {"hour": 9, "minute": 46}
